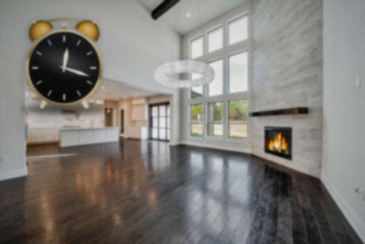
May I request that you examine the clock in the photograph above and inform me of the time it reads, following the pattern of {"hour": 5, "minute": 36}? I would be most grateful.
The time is {"hour": 12, "minute": 18}
